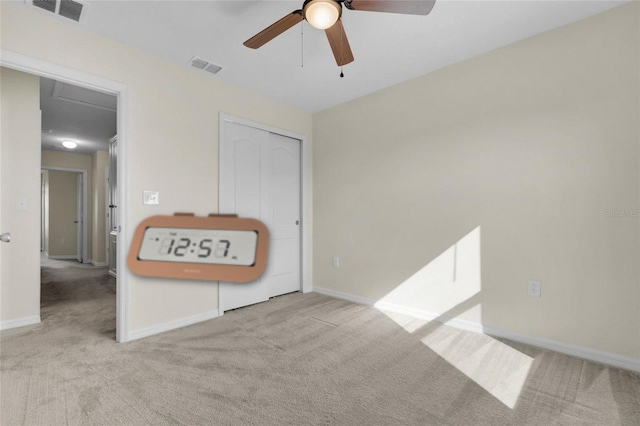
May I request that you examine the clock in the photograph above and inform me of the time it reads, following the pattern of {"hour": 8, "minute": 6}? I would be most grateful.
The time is {"hour": 12, "minute": 57}
